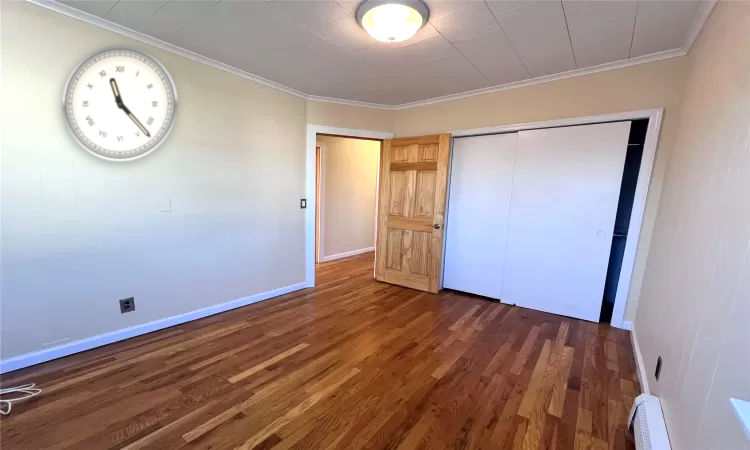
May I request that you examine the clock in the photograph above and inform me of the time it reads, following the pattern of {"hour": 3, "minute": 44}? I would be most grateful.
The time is {"hour": 11, "minute": 23}
